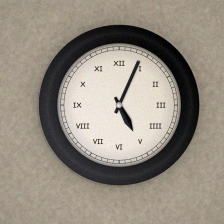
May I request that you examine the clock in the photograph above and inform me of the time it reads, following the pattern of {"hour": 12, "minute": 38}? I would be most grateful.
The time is {"hour": 5, "minute": 4}
